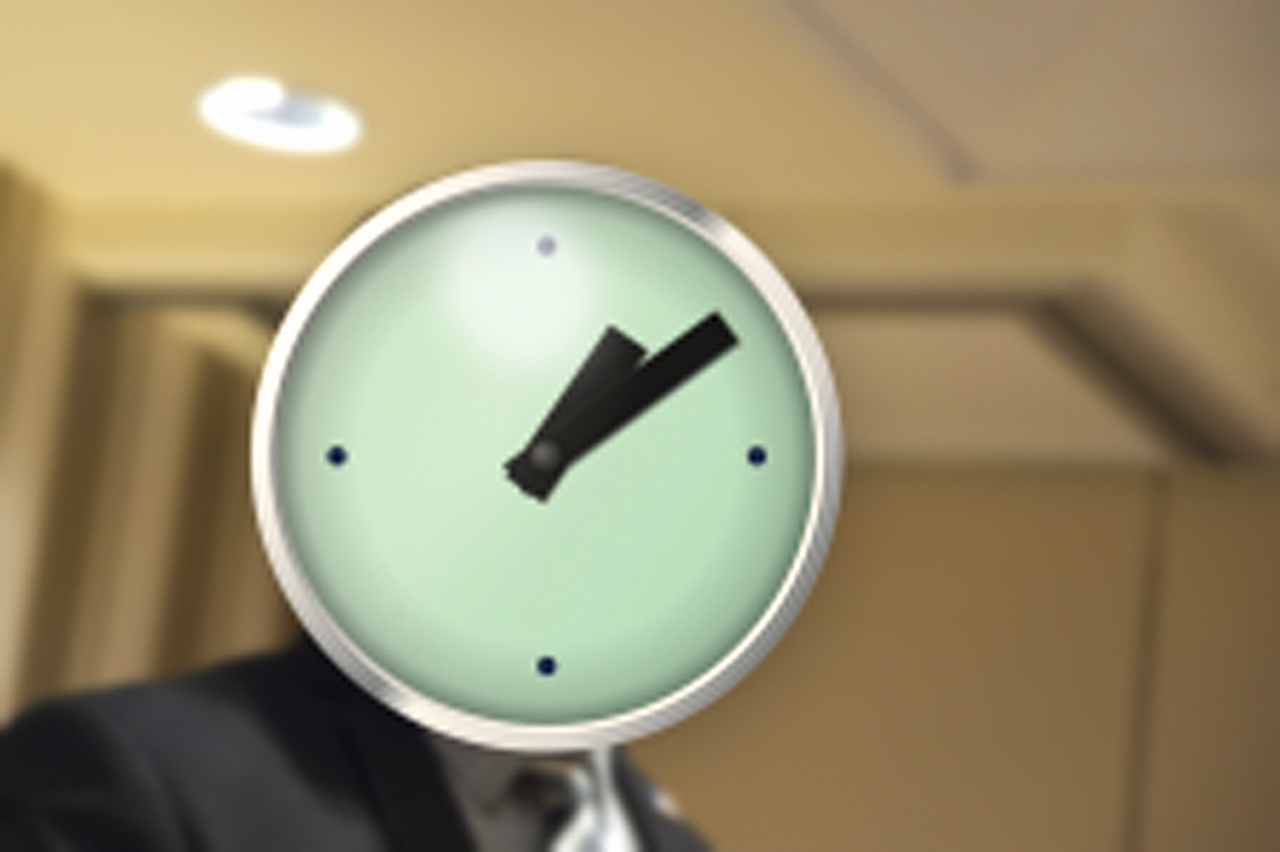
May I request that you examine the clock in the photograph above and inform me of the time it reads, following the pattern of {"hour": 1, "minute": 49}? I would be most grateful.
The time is {"hour": 1, "minute": 9}
